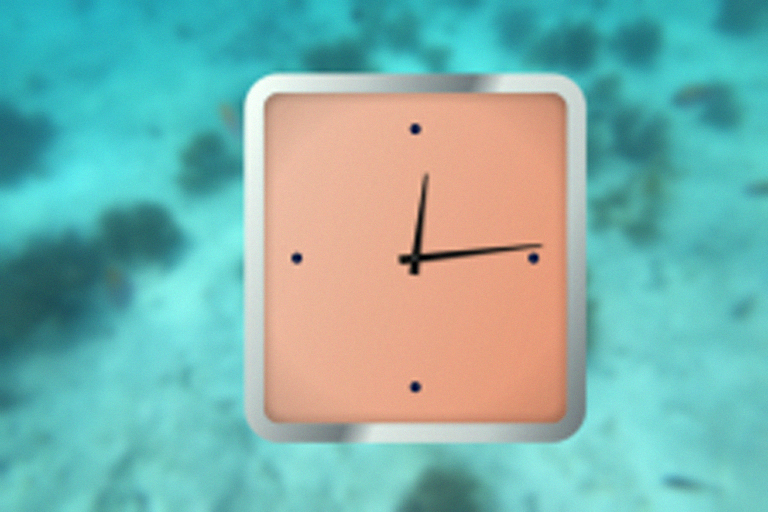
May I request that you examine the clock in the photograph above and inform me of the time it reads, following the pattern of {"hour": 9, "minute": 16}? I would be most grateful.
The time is {"hour": 12, "minute": 14}
